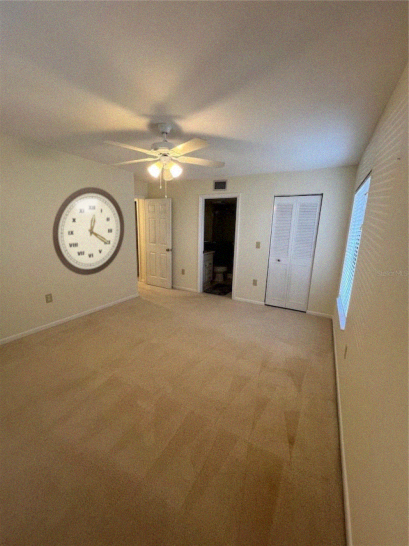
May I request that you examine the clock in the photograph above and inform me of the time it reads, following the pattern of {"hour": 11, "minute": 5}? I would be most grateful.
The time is {"hour": 12, "minute": 20}
